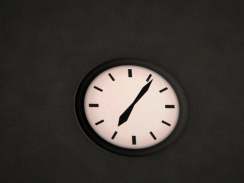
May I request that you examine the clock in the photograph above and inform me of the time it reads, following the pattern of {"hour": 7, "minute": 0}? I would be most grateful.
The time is {"hour": 7, "minute": 6}
